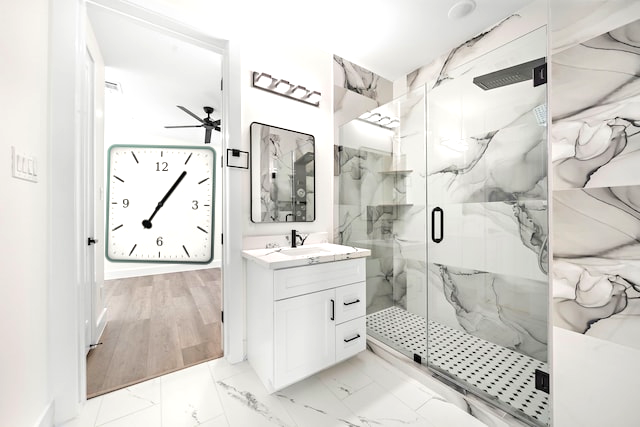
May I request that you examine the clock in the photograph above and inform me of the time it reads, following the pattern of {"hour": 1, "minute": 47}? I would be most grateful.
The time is {"hour": 7, "minute": 6}
